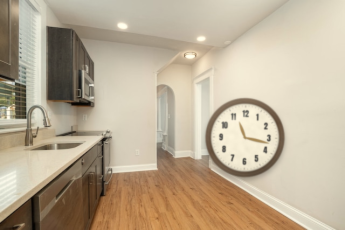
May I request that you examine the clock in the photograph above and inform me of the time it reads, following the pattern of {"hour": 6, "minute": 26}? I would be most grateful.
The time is {"hour": 11, "minute": 17}
